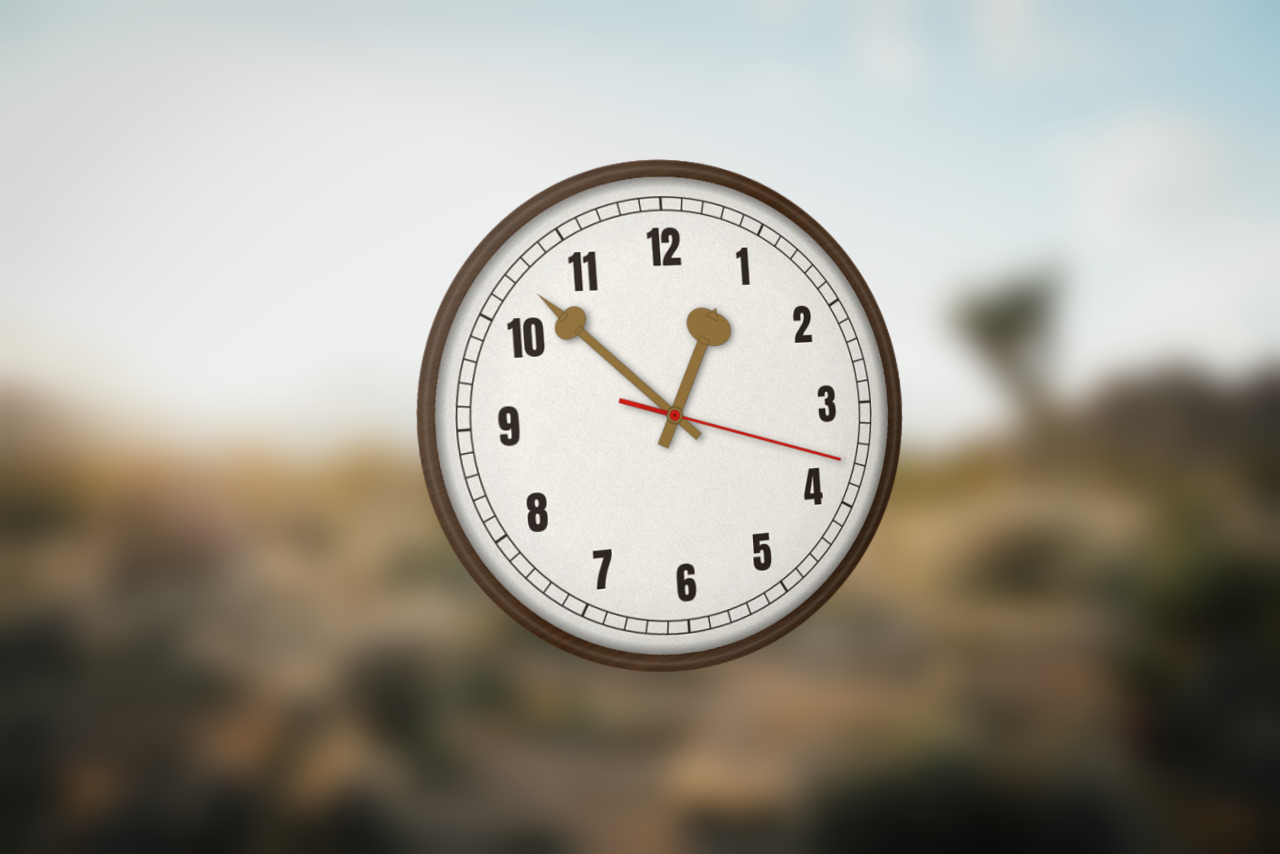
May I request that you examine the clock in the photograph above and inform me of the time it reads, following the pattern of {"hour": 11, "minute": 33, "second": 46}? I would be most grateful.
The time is {"hour": 12, "minute": 52, "second": 18}
